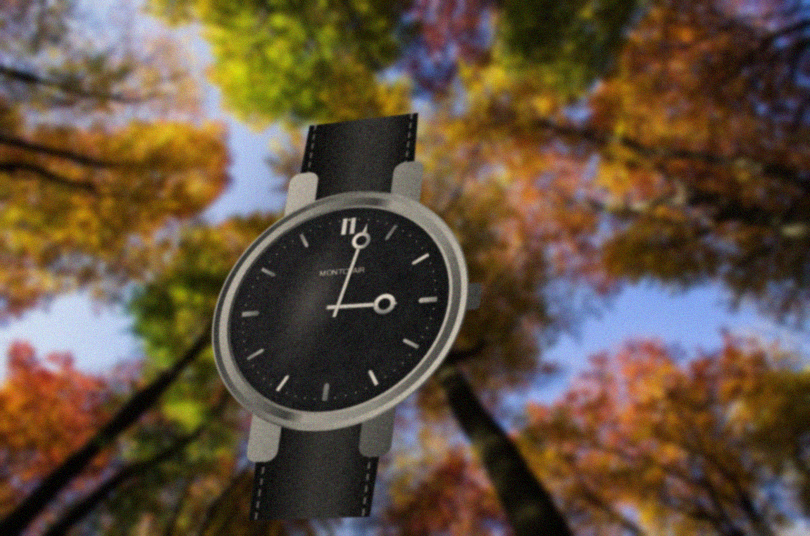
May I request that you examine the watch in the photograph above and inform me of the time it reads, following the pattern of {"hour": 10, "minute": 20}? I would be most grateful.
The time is {"hour": 3, "minute": 2}
